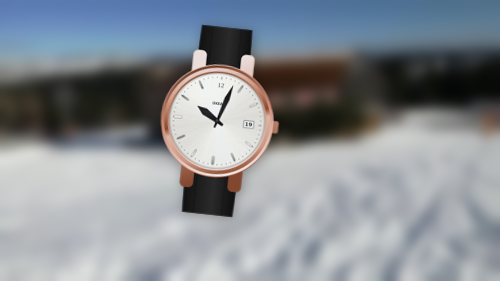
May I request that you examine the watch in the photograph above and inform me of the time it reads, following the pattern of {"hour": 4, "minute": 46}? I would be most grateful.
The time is {"hour": 10, "minute": 3}
